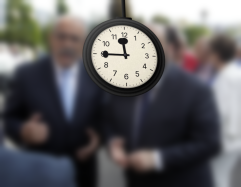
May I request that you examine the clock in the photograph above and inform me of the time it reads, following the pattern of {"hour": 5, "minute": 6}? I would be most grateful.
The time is {"hour": 11, "minute": 45}
